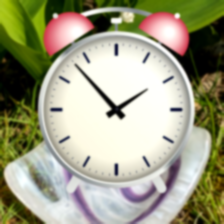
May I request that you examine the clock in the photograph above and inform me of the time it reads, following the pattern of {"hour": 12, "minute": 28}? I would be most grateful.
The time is {"hour": 1, "minute": 53}
